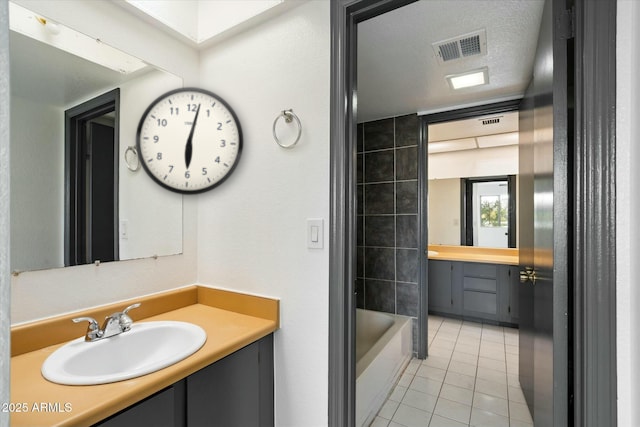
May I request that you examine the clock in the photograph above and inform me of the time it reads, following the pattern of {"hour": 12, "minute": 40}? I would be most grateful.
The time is {"hour": 6, "minute": 2}
